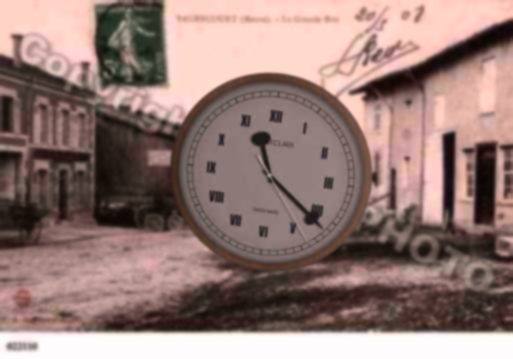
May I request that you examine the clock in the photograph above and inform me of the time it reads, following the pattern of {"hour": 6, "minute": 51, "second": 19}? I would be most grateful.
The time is {"hour": 11, "minute": 21, "second": 24}
